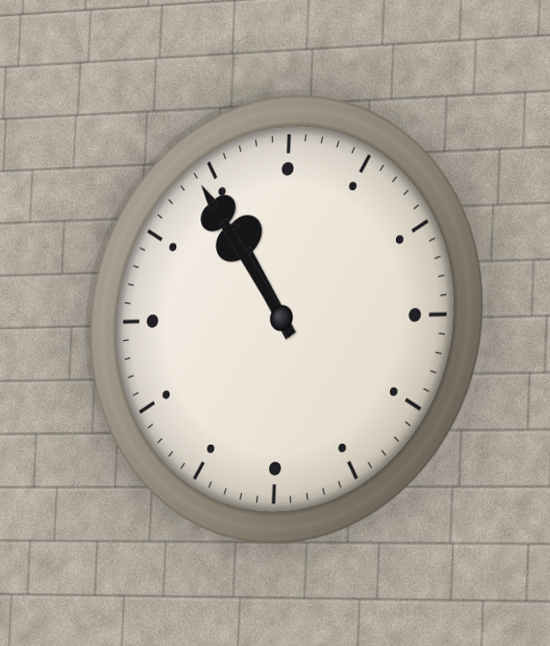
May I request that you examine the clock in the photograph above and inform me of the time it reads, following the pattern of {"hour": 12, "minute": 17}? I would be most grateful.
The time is {"hour": 10, "minute": 54}
